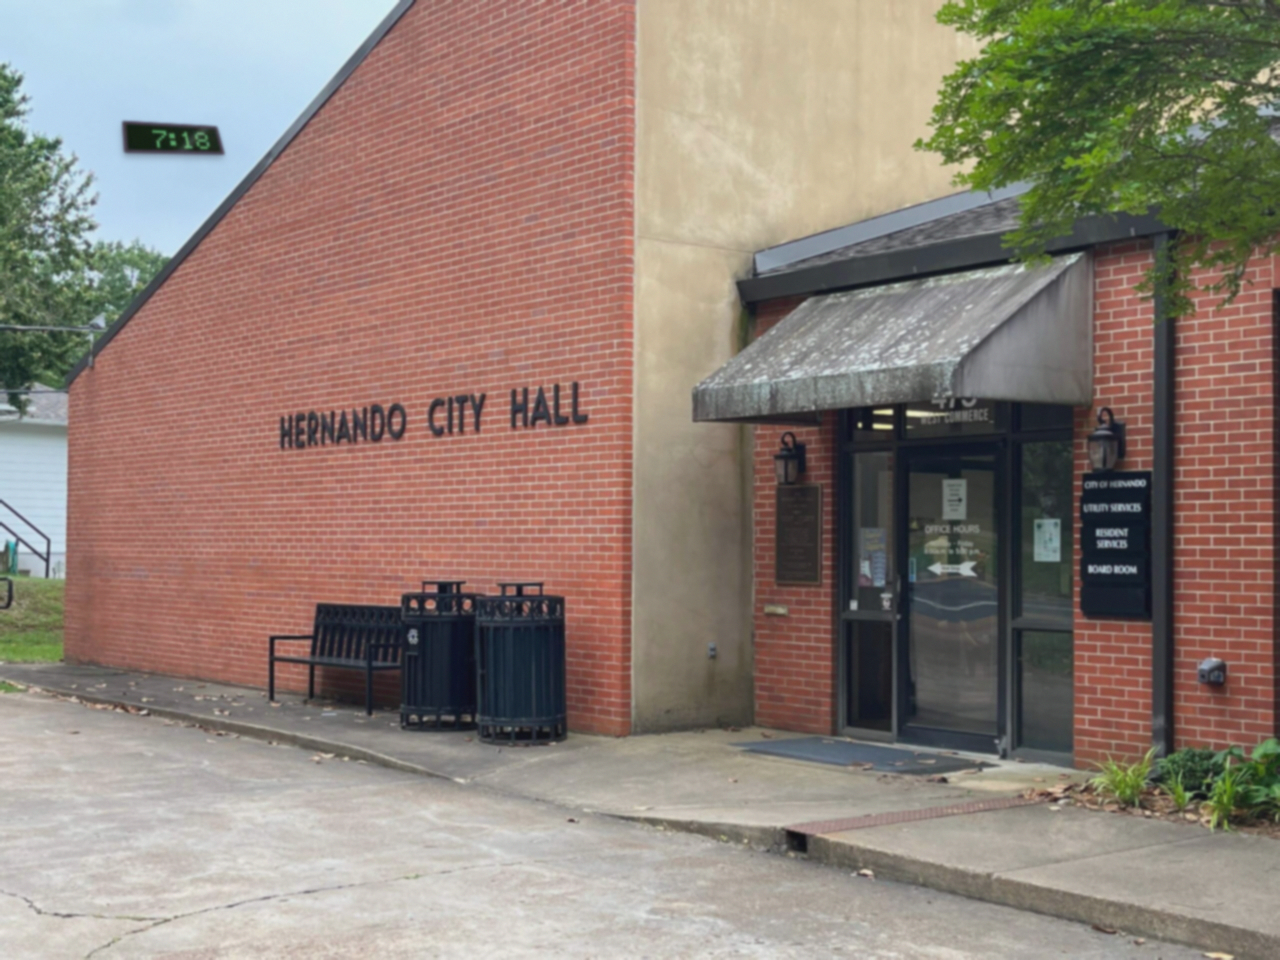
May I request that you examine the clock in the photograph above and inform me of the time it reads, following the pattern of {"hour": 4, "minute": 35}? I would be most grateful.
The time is {"hour": 7, "minute": 18}
